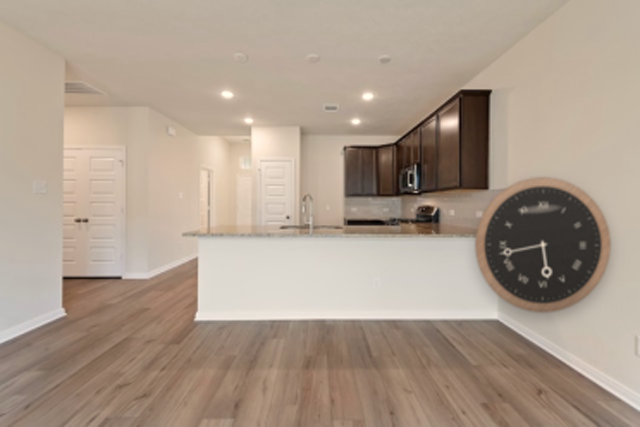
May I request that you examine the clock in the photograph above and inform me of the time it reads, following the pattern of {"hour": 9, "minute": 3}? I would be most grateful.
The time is {"hour": 5, "minute": 43}
